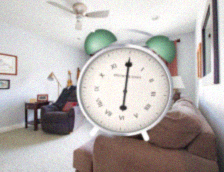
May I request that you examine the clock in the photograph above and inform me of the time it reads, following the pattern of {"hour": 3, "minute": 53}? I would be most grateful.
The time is {"hour": 6, "minute": 0}
